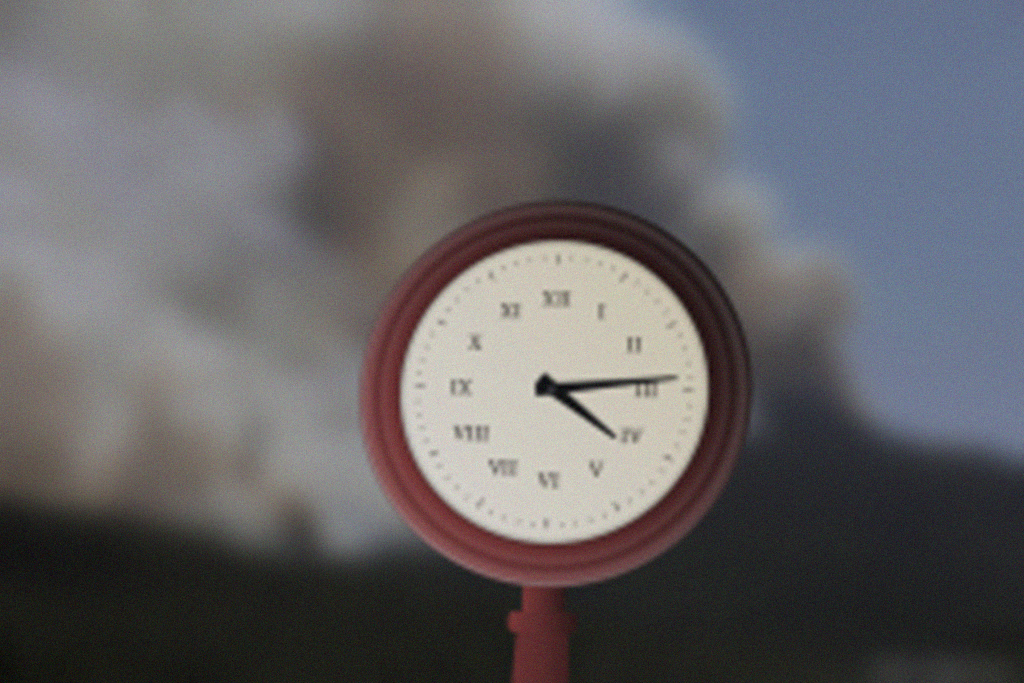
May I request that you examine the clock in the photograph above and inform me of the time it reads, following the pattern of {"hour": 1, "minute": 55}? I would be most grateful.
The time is {"hour": 4, "minute": 14}
